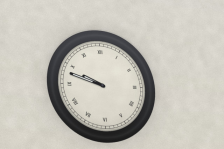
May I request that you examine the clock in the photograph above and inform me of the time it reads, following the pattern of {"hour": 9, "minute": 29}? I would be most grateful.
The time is {"hour": 9, "minute": 48}
